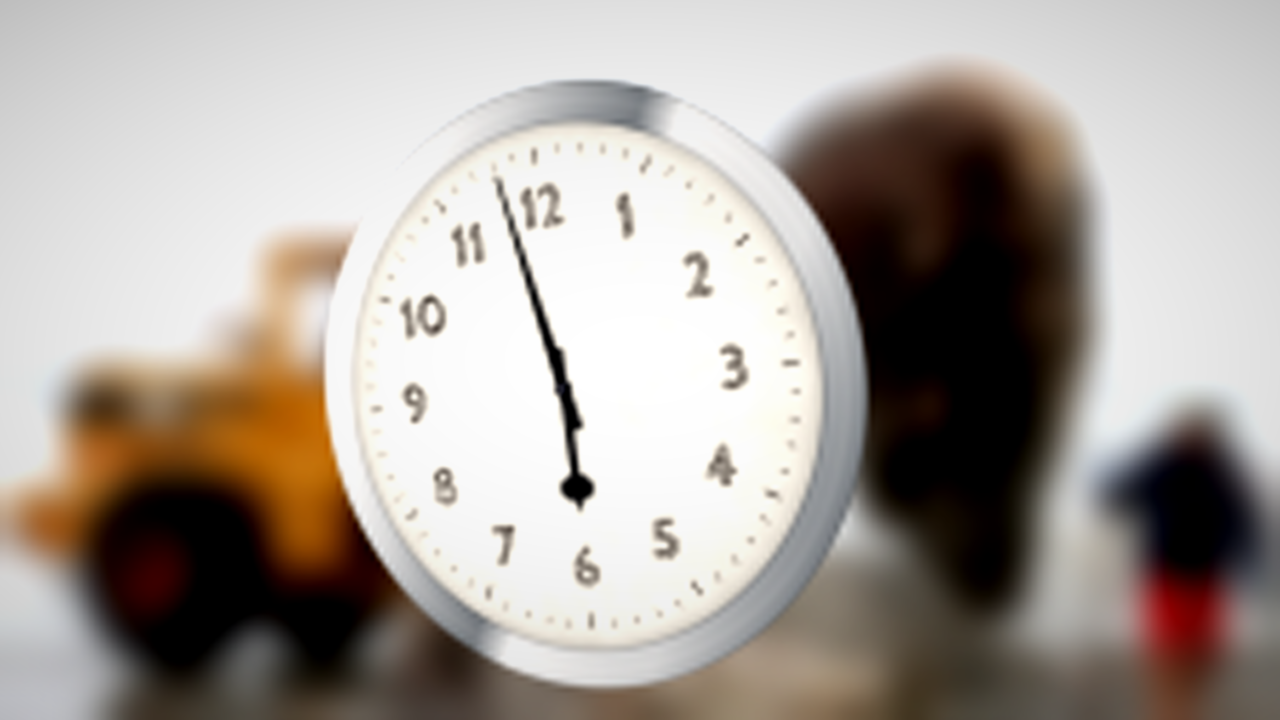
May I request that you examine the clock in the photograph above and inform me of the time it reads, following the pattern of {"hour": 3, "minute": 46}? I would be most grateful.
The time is {"hour": 5, "minute": 58}
